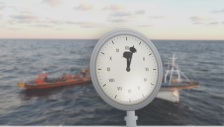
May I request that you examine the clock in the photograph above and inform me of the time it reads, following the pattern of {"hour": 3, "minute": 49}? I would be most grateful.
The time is {"hour": 12, "minute": 3}
